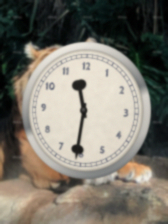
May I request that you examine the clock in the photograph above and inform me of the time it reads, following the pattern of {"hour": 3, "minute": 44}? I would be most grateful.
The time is {"hour": 11, "minute": 31}
